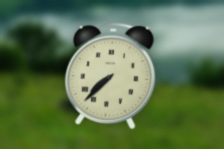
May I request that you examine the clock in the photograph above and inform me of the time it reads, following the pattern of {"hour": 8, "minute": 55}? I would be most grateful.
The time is {"hour": 7, "minute": 37}
